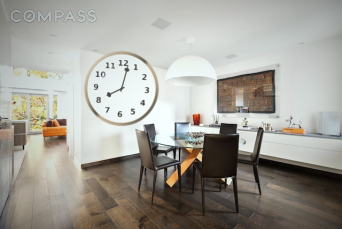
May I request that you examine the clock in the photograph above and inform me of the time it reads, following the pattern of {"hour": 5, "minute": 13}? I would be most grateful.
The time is {"hour": 8, "minute": 2}
